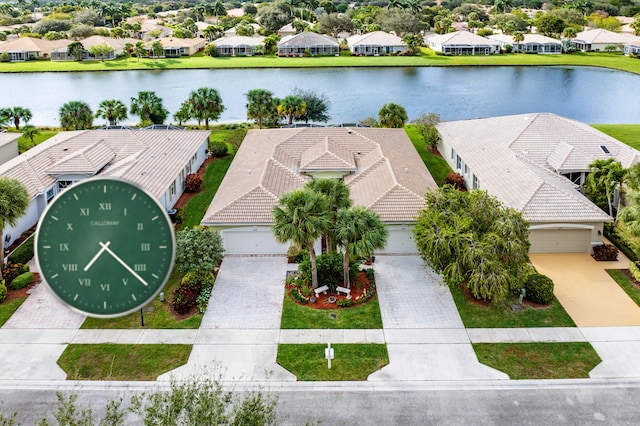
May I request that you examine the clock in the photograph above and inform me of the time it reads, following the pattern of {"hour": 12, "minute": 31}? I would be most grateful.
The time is {"hour": 7, "minute": 22}
